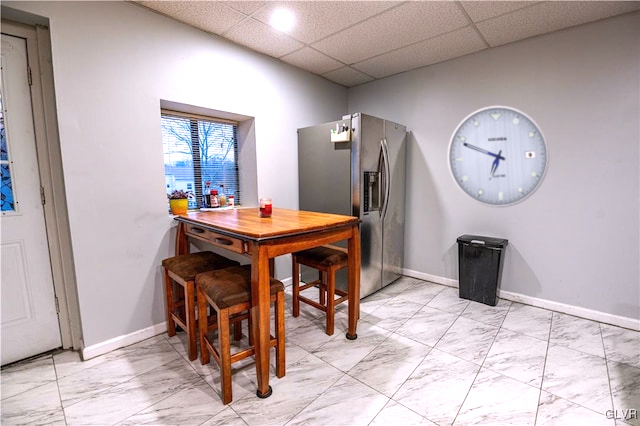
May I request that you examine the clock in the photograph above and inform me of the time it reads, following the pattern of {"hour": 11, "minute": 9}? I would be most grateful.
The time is {"hour": 6, "minute": 49}
